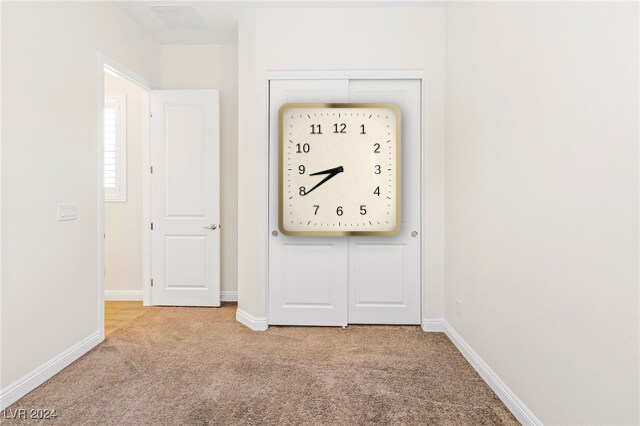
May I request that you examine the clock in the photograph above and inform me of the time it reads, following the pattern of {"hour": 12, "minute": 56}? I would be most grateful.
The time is {"hour": 8, "minute": 39}
